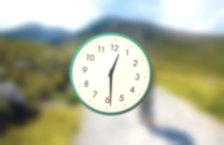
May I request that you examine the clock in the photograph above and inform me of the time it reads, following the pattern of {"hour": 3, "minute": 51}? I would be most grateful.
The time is {"hour": 12, "minute": 29}
